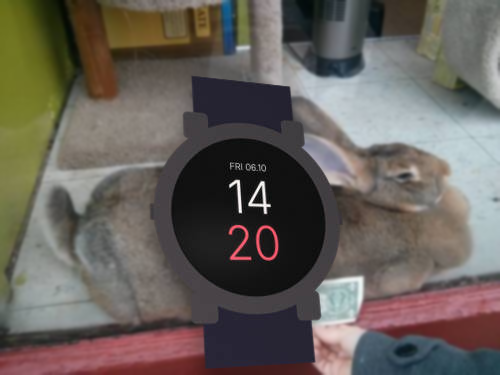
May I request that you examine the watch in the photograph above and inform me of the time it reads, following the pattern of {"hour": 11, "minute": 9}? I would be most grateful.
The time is {"hour": 14, "minute": 20}
